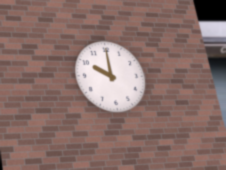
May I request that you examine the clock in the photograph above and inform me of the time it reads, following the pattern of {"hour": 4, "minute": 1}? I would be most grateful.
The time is {"hour": 10, "minute": 0}
